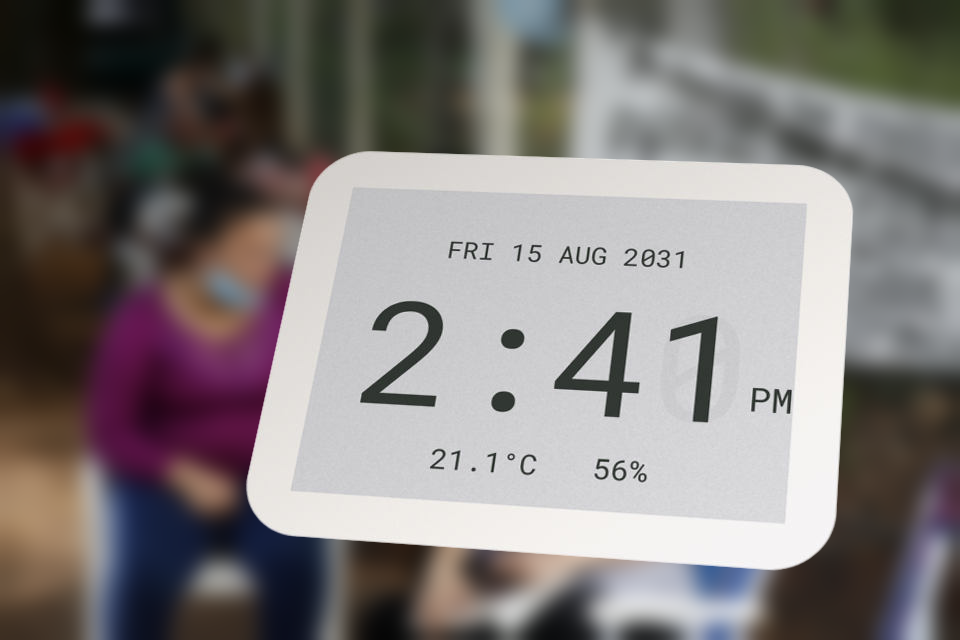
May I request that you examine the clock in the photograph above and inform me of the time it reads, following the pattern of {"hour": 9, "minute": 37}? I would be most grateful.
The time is {"hour": 2, "minute": 41}
